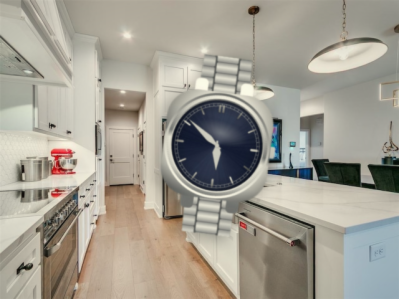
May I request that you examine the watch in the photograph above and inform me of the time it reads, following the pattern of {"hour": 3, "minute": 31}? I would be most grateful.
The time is {"hour": 5, "minute": 51}
